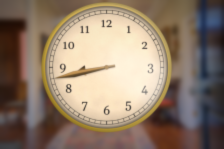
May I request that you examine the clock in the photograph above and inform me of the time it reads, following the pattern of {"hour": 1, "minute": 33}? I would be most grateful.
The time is {"hour": 8, "minute": 43}
